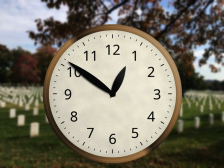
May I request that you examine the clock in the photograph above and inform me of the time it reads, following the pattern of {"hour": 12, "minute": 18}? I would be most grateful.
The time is {"hour": 12, "minute": 51}
